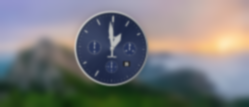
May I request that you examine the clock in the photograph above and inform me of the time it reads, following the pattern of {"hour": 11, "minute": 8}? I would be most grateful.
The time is {"hour": 12, "minute": 59}
